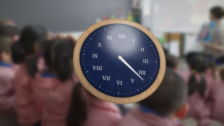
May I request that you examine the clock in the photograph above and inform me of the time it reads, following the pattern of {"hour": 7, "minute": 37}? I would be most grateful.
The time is {"hour": 4, "minute": 22}
